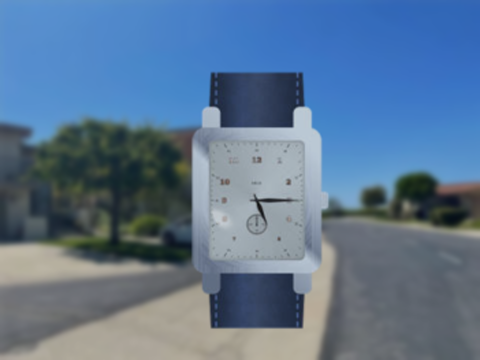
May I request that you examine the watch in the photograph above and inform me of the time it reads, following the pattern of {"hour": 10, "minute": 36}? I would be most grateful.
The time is {"hour": 5, "minute": 15}
